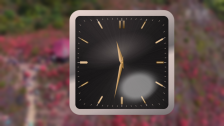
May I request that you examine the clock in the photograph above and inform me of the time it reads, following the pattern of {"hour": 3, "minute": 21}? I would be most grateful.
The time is {"hour": 11, "minute": 32}
